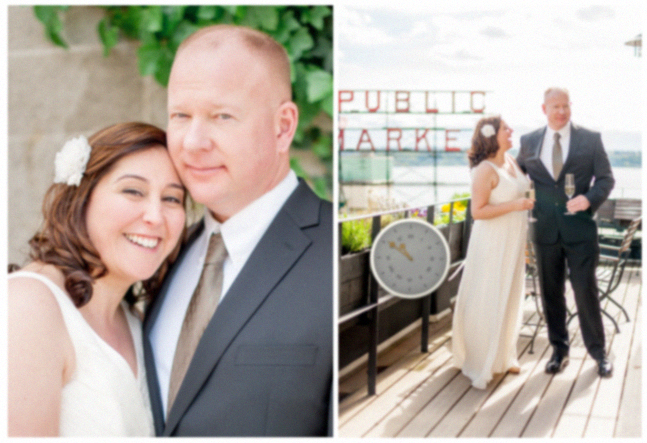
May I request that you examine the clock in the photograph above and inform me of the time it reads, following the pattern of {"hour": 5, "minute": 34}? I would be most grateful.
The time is {"hour": 10, "minute": 51}
